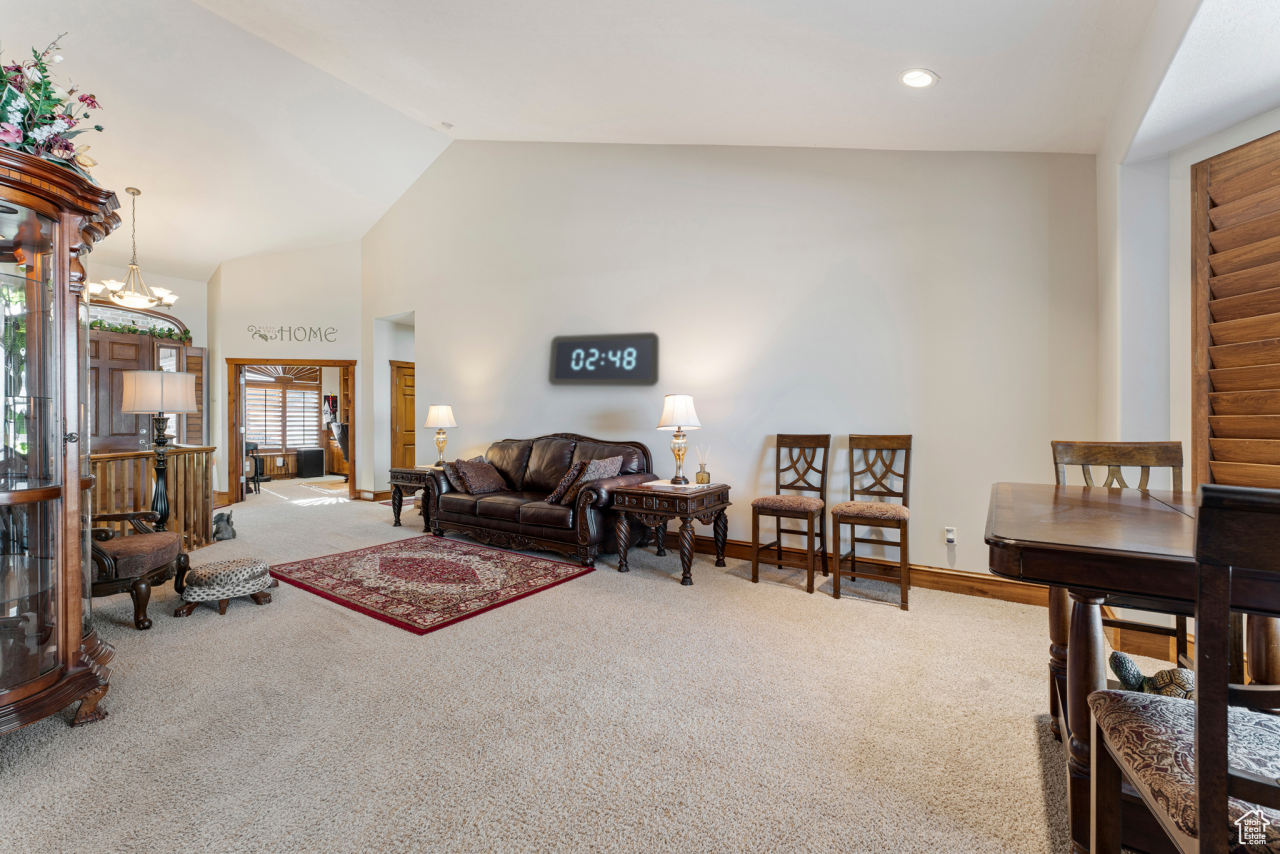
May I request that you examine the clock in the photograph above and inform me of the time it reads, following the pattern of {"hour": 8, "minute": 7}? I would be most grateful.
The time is {"hour": 2, "minute": 48}
